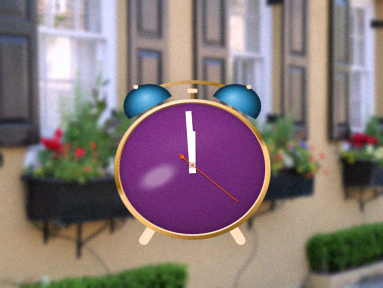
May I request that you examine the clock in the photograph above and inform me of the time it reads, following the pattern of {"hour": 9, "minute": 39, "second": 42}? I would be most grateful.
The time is {"hour": 11, "minute": 59, "second": 22}
